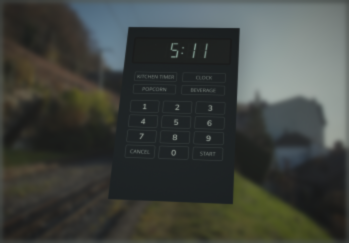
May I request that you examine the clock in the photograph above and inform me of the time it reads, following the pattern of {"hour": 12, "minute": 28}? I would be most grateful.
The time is {"hour": 5, "minute": 11}
